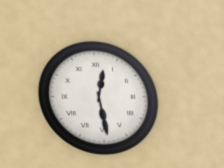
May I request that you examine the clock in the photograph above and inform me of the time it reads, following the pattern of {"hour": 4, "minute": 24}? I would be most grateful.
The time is {"hour": 12, "minute": 29}
